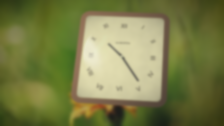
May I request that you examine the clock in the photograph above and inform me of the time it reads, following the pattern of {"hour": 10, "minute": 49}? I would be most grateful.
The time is {"hour": 10, "minute": 24}
